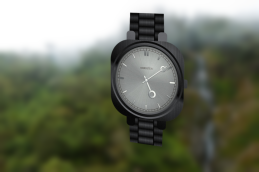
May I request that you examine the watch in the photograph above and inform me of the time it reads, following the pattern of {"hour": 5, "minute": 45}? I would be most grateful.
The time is {"hour": 5, "minute": 9}
